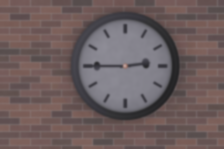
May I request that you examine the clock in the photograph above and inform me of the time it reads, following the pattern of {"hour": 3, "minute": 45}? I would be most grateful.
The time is {"hour": 2, "minute": 45}
